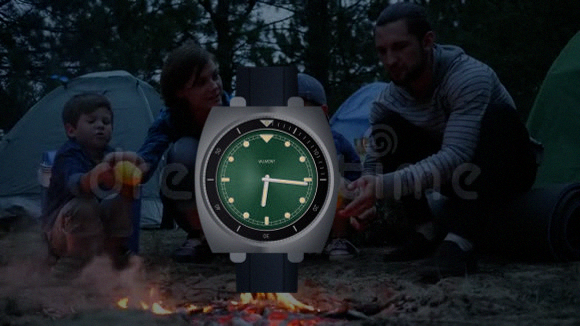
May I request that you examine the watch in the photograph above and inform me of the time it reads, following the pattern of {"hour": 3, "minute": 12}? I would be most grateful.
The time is {"hour": 6, "minute": 16}
